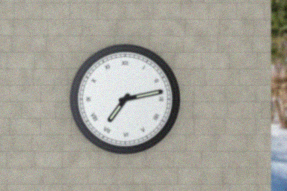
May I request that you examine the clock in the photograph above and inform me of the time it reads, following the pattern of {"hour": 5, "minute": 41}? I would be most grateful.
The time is {"hour": 7, "minute": 13}
